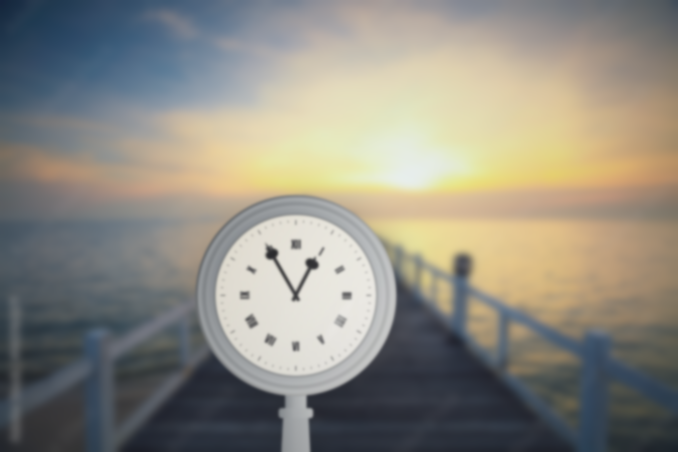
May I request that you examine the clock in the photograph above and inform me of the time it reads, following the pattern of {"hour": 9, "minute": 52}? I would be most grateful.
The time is {"hour": 12, "minute": 55}
